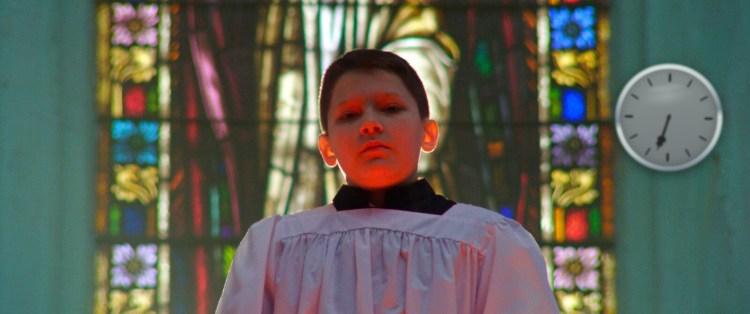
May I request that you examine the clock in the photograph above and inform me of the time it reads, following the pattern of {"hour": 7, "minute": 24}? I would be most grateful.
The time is {"hour": 6, "minute": 33}
